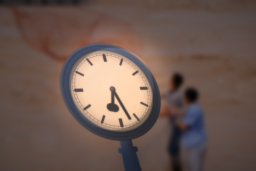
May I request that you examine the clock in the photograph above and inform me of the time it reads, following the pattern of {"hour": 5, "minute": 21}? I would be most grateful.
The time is {"hour": 6, "minute": 27}
